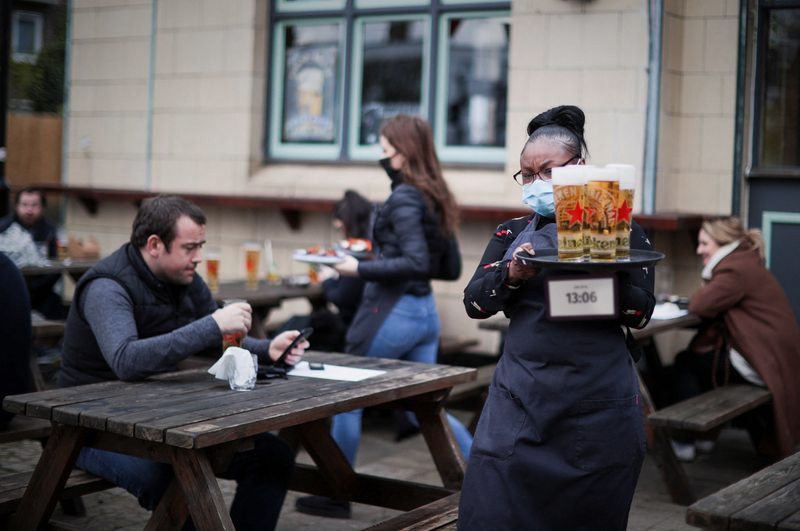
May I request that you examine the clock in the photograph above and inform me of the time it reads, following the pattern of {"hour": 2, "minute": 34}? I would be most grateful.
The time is {"hour": 13, "minute": 6}
